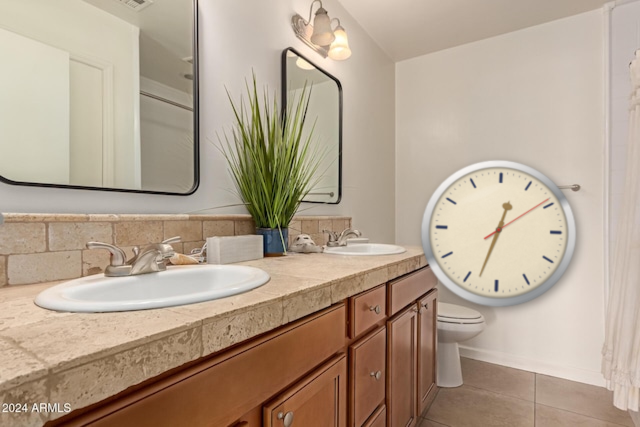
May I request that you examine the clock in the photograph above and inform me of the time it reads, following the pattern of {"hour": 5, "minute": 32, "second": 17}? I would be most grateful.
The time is {"hour": 12, "minute": 33, "second": 9}
